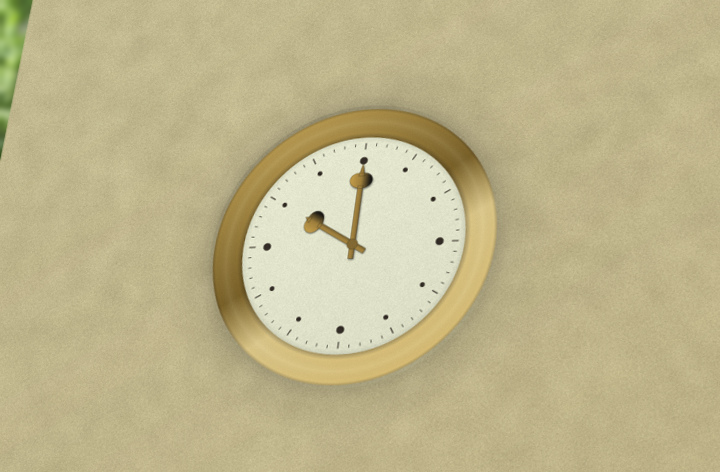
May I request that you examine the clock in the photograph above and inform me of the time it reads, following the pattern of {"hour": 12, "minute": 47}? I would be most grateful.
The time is {"hour": 10, "minute": 0}
